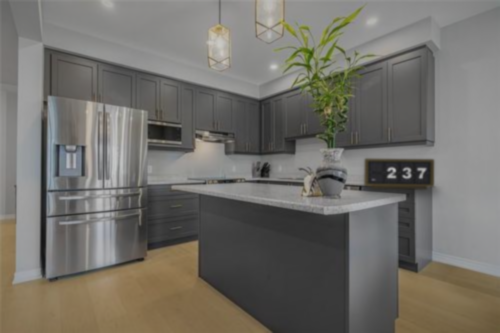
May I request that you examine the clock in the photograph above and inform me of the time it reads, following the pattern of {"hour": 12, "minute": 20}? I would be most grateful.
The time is {"hour": 2, "minute": 37}
